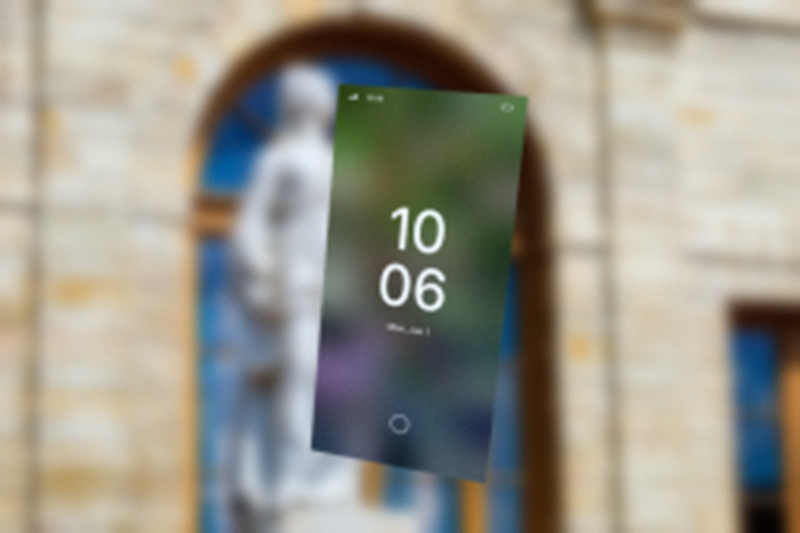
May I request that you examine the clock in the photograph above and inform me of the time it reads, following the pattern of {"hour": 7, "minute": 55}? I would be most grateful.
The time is {"hour": 10, "minute": 6}
